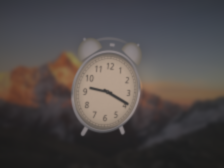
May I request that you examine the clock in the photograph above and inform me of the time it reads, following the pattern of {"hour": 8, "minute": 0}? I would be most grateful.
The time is {"hour": 9, "minute": 19}
